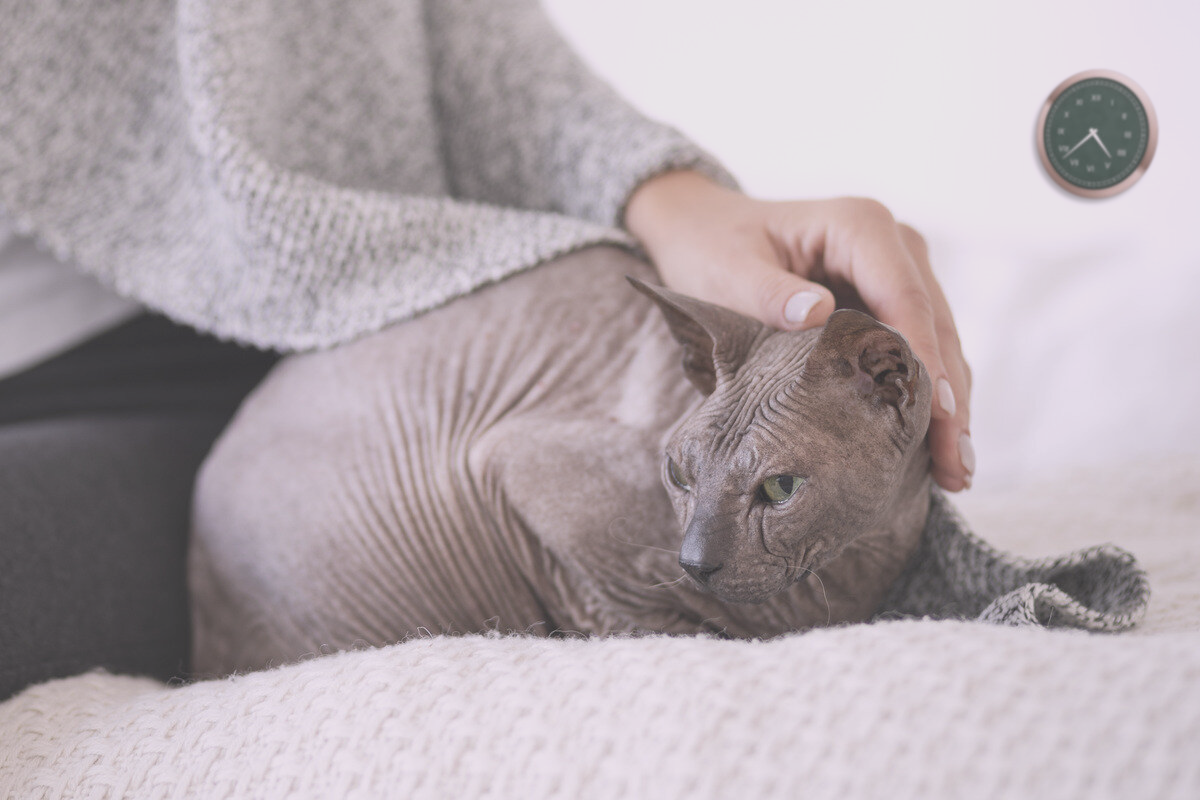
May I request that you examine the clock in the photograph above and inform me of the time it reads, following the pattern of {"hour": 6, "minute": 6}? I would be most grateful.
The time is {"hour": 4, "minute": 38}
